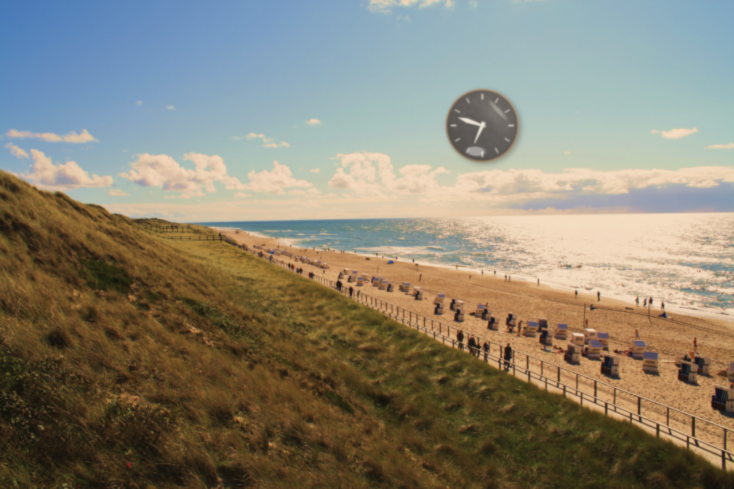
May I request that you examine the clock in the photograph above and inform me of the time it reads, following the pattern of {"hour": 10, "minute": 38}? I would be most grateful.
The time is {"hour": 6, "minute": 48}
